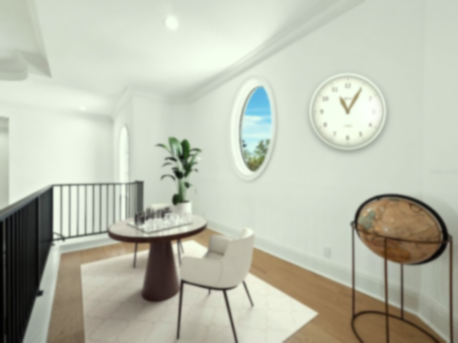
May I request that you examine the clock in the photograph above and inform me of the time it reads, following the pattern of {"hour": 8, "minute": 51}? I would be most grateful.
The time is {"hour": 11, "minute": 5}
